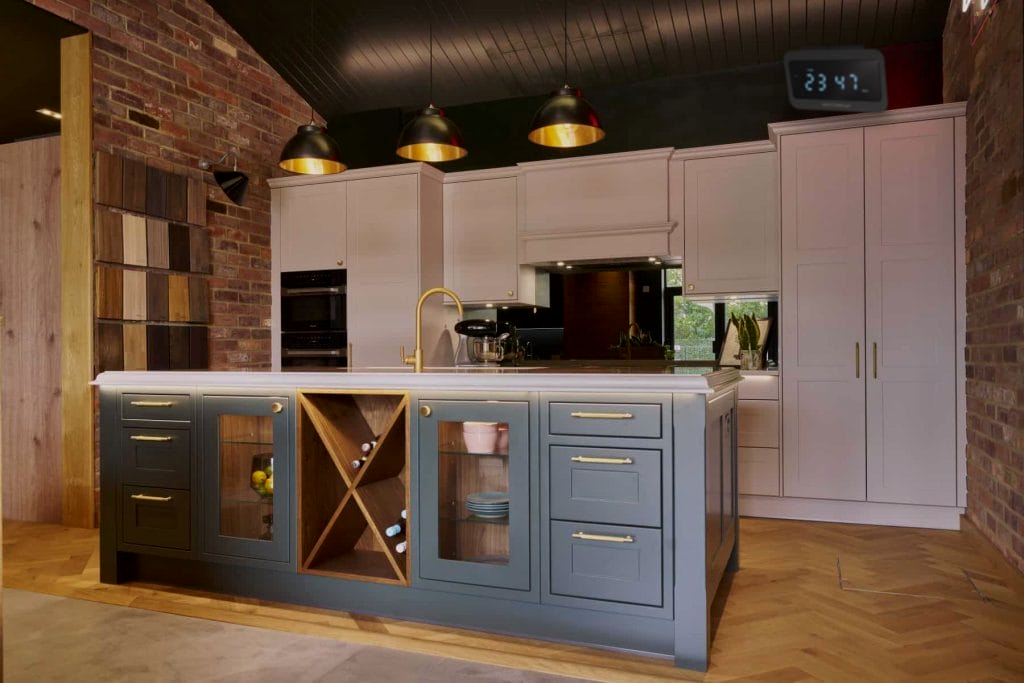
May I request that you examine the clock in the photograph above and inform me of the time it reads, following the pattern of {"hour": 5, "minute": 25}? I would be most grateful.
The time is {"hour": 23, "minute": 47}
